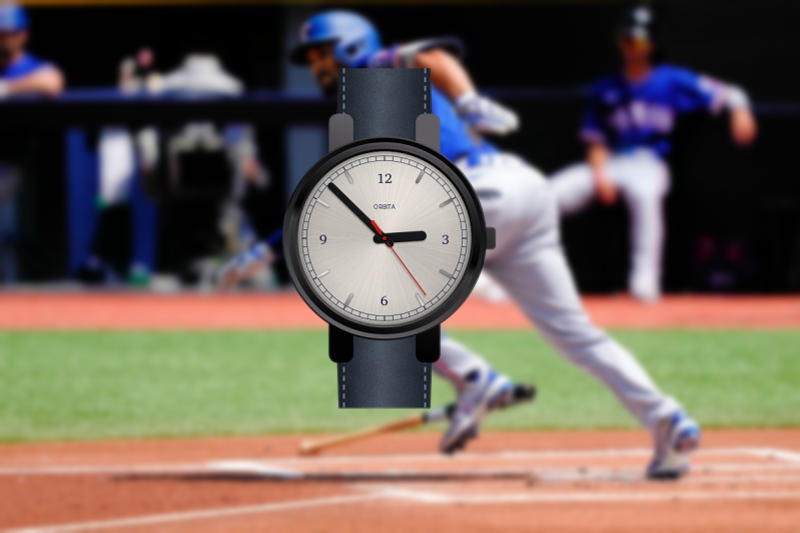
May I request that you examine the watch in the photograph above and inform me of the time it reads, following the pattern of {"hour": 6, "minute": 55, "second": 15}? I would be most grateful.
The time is {"hour": 2, "minute": 52, "second": 24}
